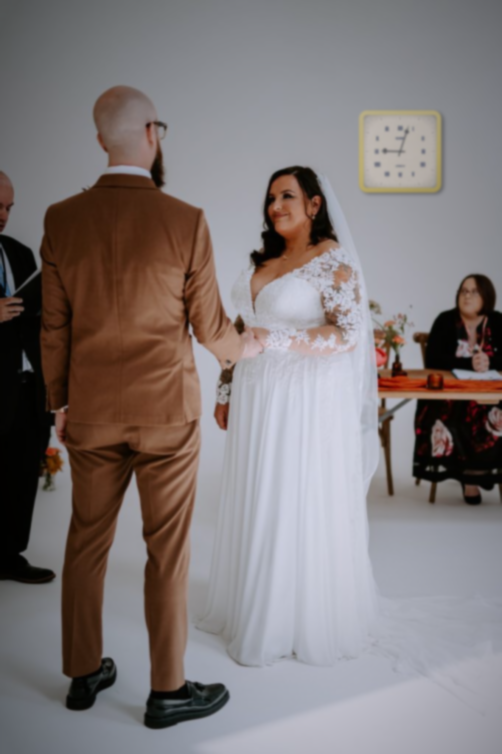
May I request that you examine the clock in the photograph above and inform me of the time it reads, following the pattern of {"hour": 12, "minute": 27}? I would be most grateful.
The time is {"hour": 9, "minute": 3}
